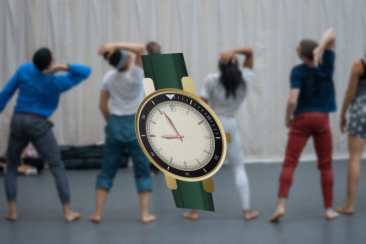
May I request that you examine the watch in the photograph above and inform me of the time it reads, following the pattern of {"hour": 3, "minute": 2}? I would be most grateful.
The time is {"hour": 8, "minute": 56}
